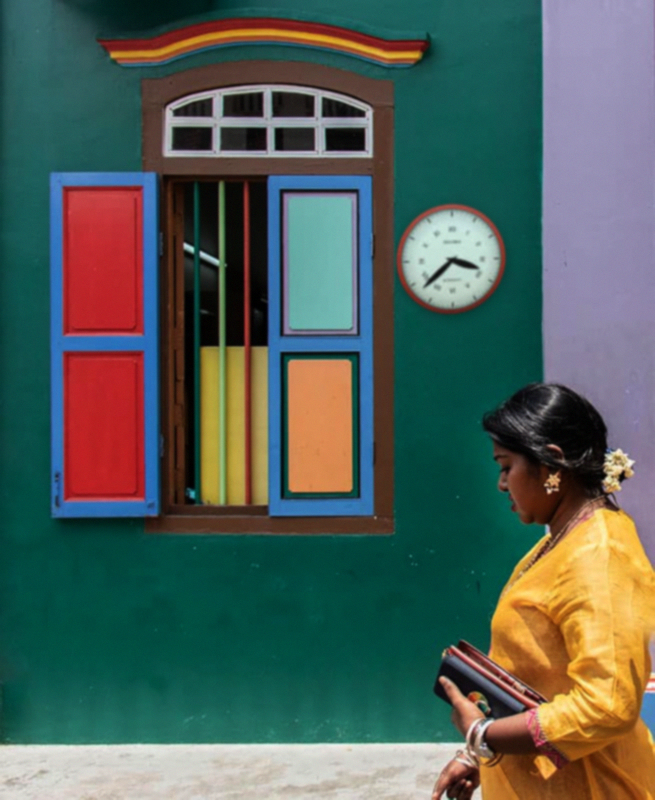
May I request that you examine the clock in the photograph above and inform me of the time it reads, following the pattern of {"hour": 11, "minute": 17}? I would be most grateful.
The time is {"hour": 3, "minute": 38}
